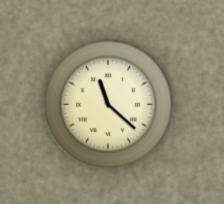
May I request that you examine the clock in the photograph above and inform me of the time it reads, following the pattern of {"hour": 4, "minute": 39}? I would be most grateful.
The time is {"hour": 11, "minute": 22}
